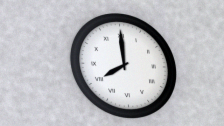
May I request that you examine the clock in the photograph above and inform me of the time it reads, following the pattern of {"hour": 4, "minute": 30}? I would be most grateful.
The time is {"hour": 8, "minute": 0}
